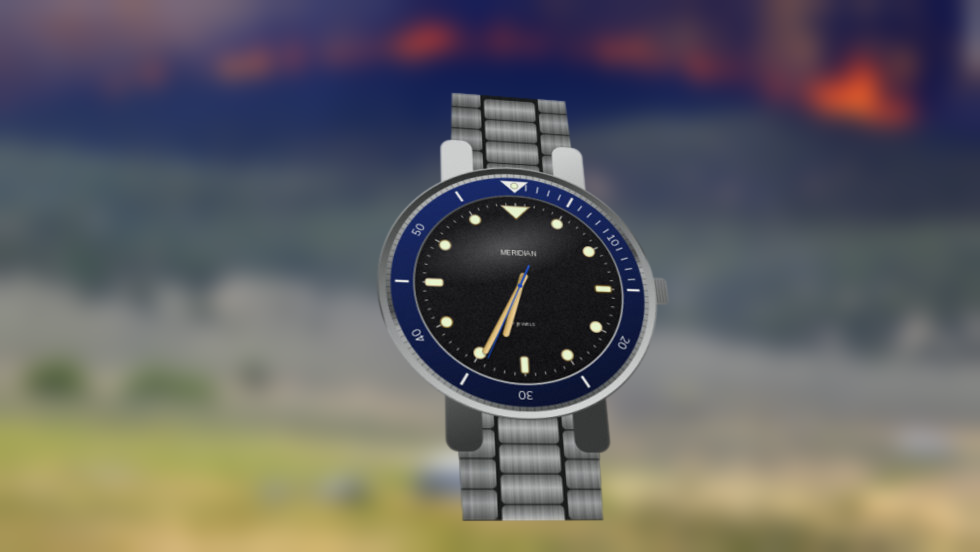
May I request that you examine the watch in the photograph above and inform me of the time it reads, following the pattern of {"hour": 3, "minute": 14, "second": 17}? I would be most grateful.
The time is {"hour": 6, "minute": 34, "second": 34}
